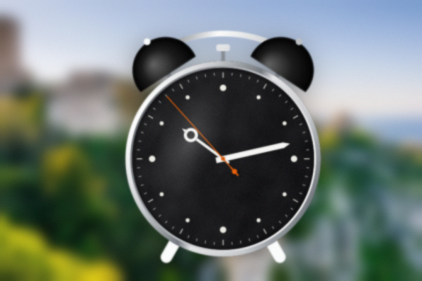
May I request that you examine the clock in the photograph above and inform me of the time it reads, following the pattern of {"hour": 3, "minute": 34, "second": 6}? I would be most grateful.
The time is {"hour": 10, "minute": 12, "second": 53}
